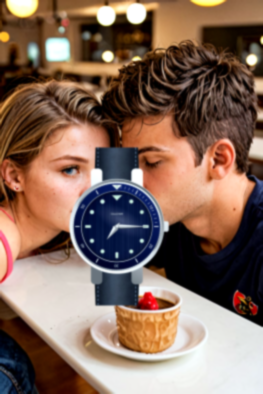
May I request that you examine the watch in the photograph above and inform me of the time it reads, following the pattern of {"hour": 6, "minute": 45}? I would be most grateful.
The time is {"hour": 7, "minute": 15}
